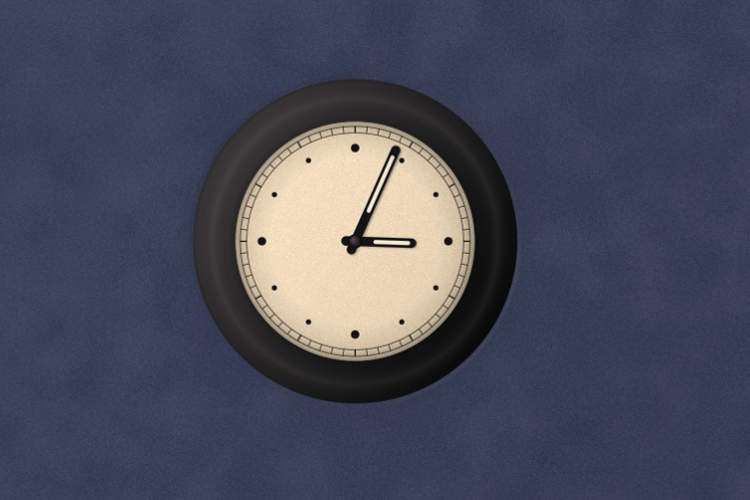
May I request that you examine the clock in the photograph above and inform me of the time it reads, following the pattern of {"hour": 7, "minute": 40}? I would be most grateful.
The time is {"hour": 3, "minute": 4}
